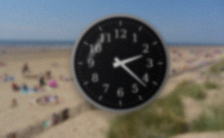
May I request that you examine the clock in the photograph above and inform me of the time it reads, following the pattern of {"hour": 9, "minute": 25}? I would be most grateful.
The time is {"hour": 2, "minute": 22}
